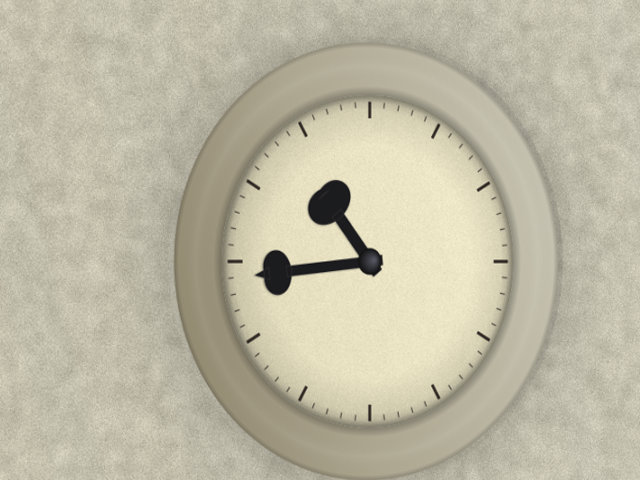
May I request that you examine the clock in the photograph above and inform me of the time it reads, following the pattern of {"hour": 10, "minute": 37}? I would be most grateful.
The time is {"hour": 10, "minute": 44}
